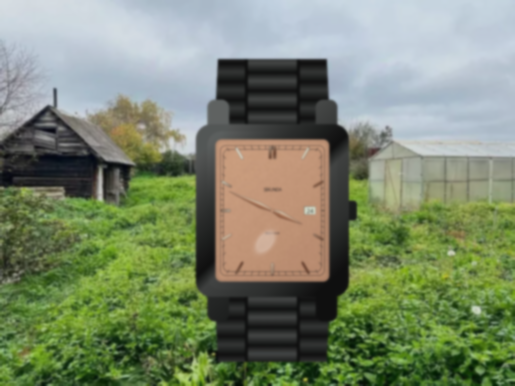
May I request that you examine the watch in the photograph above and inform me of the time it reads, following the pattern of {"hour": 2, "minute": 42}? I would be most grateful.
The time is {"hour": 3, "minute": 49}
